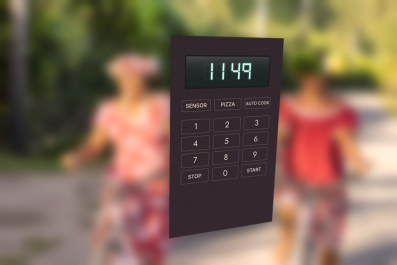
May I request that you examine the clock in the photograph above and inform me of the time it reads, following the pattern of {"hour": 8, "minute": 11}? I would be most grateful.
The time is {"hour": 11, "minute": 49}
